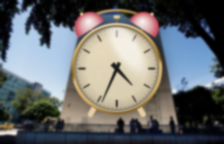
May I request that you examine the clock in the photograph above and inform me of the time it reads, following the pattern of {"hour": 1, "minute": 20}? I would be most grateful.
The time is {"hour": 4, "minute": 34}
